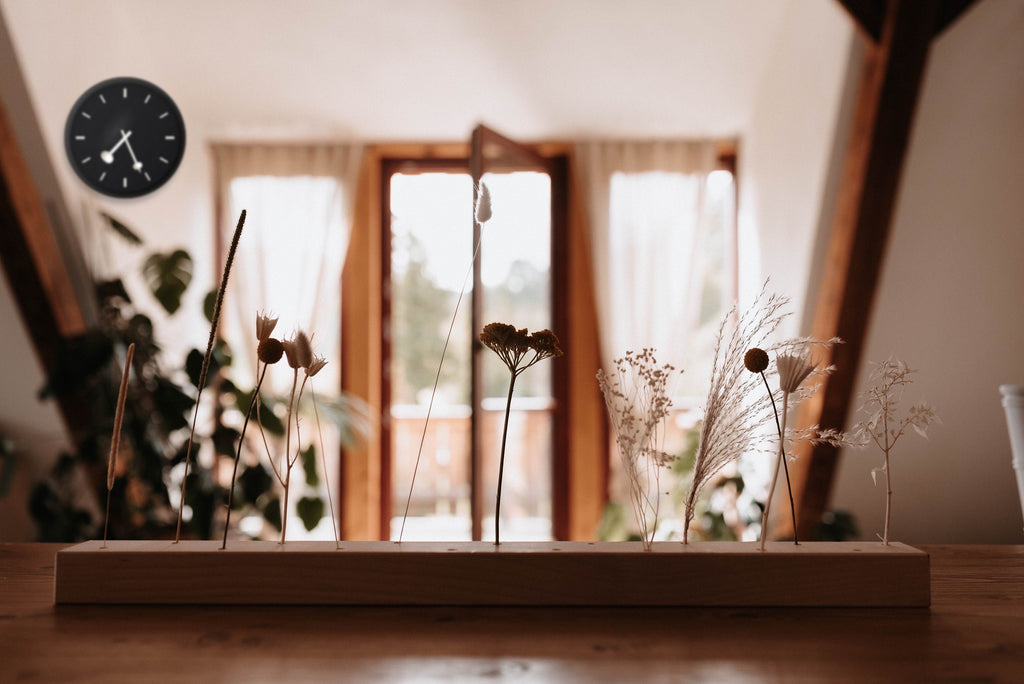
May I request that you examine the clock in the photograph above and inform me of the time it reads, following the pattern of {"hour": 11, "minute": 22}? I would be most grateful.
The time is {"hour": 7, "minute": 26}
